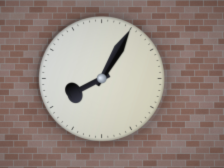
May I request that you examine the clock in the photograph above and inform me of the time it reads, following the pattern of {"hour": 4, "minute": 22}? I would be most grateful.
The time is {"hour": 8, "minute": 5}
